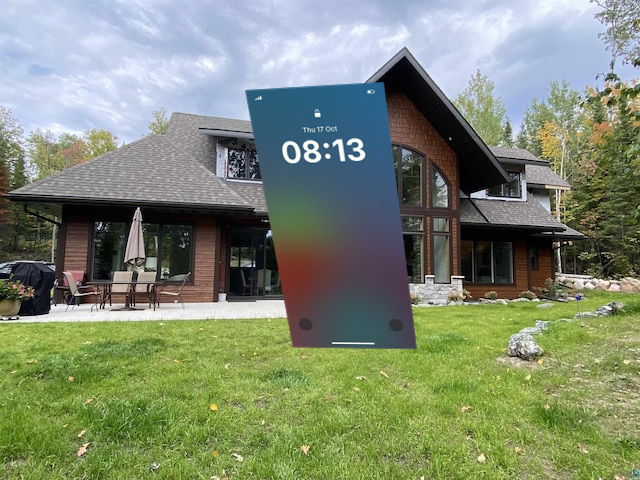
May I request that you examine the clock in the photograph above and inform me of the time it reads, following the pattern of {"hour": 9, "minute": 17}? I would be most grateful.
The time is {"hour": 8, "minute": 13}
